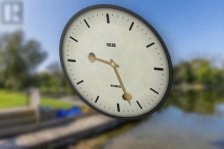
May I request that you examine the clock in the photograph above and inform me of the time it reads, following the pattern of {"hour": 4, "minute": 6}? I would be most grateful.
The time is {"hour": 9, "minute": 27}
